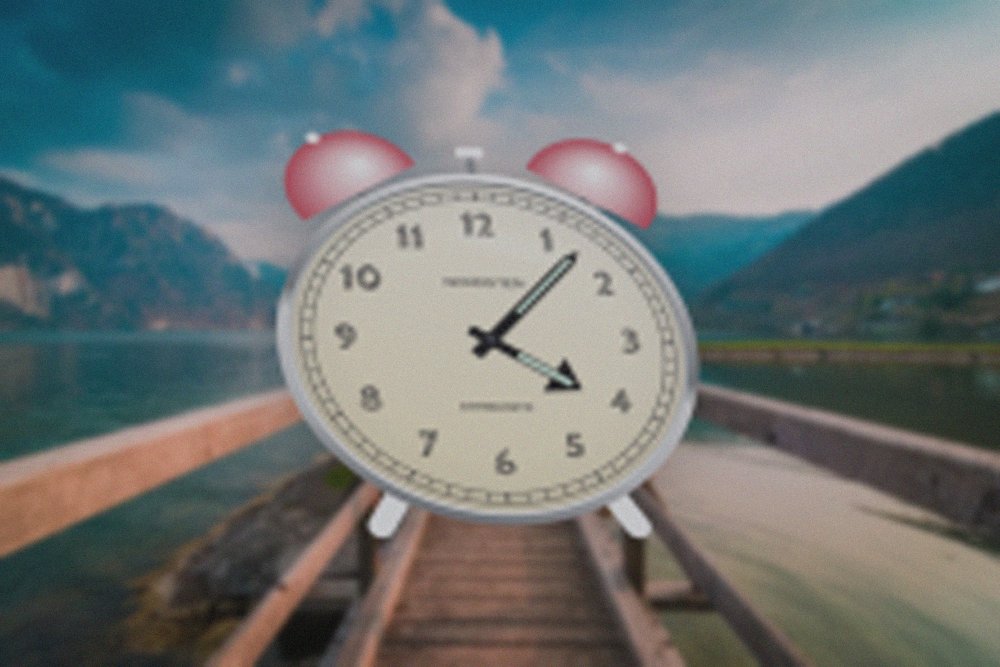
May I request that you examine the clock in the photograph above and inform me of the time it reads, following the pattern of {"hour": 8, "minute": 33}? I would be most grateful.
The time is {"hour": 4, "minute": 7}
